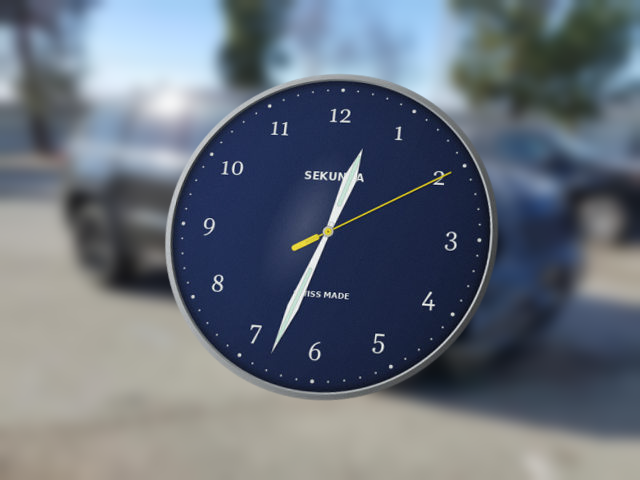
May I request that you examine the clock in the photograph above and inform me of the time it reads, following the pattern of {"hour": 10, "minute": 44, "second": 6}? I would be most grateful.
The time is {"hour": 12, "minute": 33, "second": 10}
